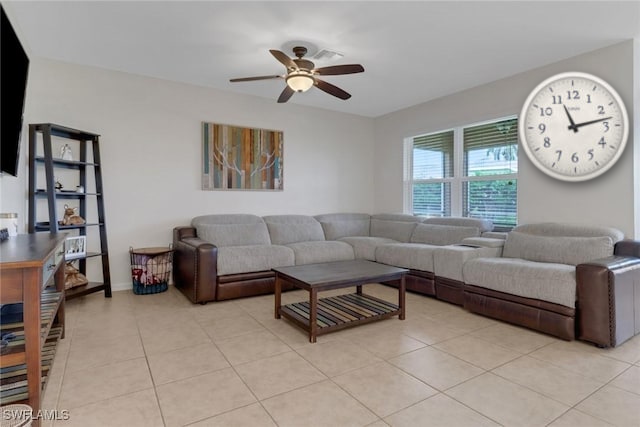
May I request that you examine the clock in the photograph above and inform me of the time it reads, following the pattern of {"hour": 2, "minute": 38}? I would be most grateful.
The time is {"hour": 11, "minute": 13}
